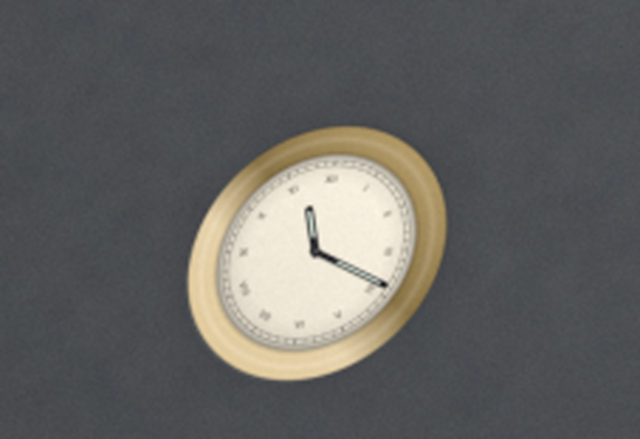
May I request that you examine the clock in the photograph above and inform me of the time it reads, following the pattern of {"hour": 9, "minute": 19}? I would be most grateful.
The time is {"hour": 11, "minute": 19}
